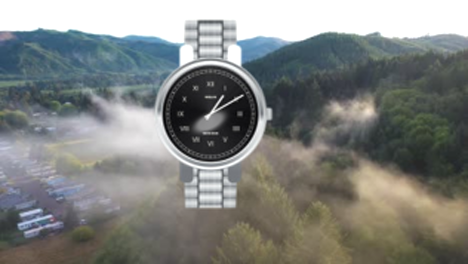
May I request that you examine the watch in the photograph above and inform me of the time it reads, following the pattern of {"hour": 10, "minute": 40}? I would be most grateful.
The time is {"hour": 1, "minute": 10}
